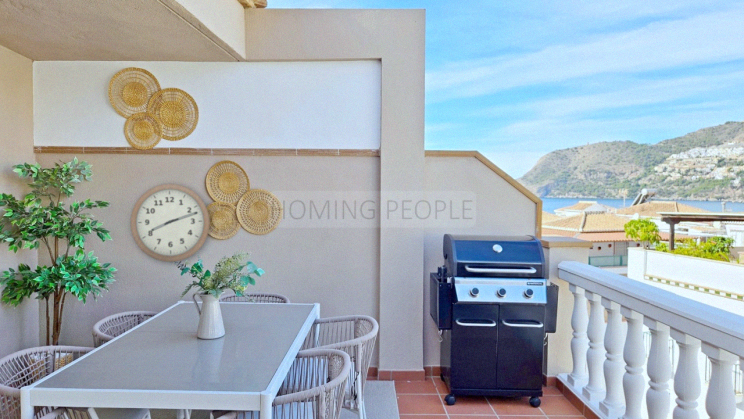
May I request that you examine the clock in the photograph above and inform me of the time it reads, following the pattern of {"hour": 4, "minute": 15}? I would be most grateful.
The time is {"hour": 8, "minute": 12}
